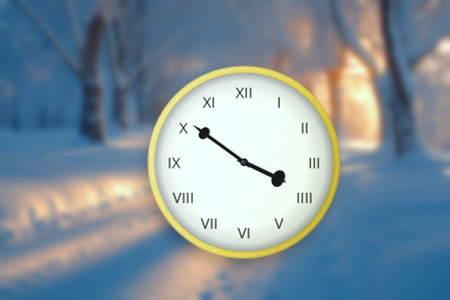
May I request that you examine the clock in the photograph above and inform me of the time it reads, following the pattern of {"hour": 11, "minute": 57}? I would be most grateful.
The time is {"hour": 3, "minute": 51}
